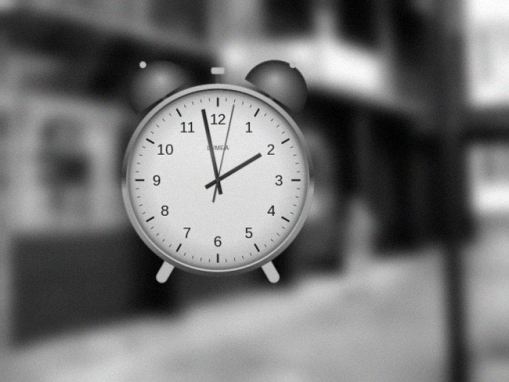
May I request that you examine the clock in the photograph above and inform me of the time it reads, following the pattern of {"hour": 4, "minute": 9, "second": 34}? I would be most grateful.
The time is {"hour": 1, "minute": 58, "second": 2}
